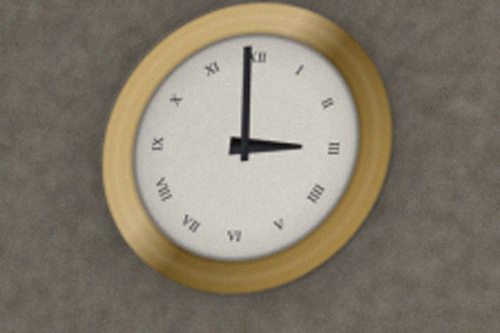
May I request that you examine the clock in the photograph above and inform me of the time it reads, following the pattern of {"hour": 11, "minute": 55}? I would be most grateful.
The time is {"hour": 2, "minute": 59}
